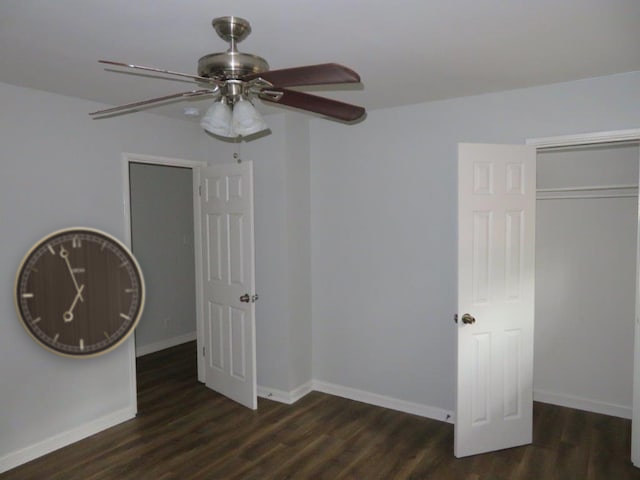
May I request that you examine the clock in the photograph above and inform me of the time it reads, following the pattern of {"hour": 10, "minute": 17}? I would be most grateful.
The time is {"hour": 6, "minute": 57}
